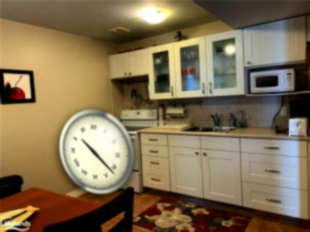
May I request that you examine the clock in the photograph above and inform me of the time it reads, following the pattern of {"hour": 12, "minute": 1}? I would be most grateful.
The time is {"hour": 10, "minute": 22}
